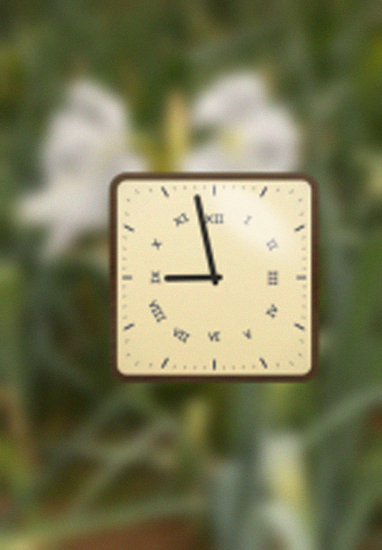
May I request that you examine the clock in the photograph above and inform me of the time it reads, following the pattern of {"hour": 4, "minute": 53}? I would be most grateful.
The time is {"hour": 8, "minute": 58}
